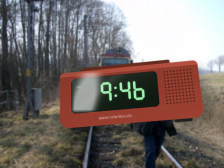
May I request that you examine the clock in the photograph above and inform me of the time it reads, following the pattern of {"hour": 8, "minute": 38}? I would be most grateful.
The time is {"hour": 9, "minute": 46}
